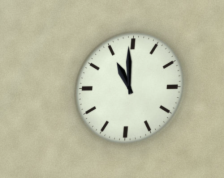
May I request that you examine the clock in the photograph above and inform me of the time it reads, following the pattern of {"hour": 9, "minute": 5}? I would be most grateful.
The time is {"hour": 10, "minute": 59}
